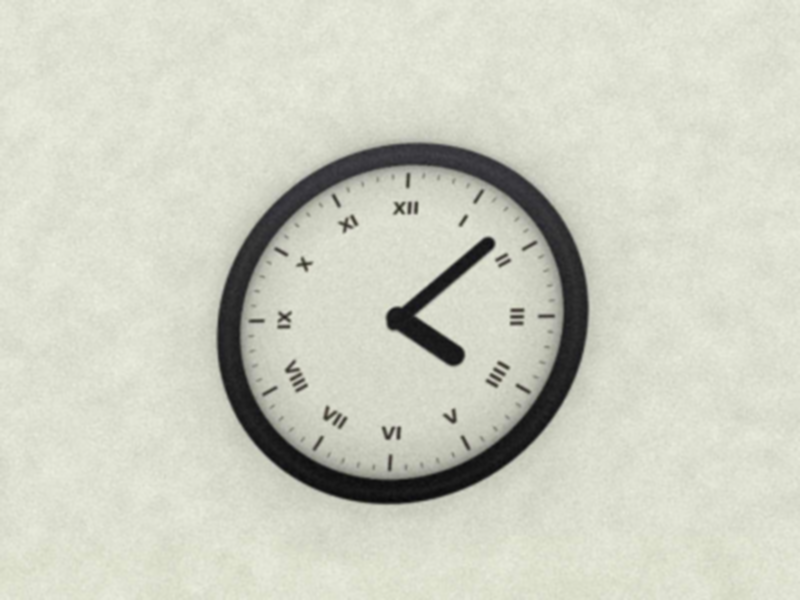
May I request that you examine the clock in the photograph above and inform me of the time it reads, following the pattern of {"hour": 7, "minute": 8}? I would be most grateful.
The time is {"hour": 4, "minute": 8}
